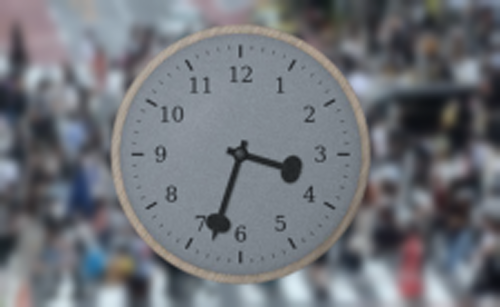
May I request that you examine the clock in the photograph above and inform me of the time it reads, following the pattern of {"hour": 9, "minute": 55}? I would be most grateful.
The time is {"hour": 3, "minute": 33}
